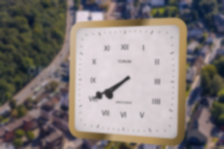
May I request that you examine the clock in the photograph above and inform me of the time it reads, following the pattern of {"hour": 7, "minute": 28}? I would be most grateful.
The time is {"hour": 7, "minute": 40}
